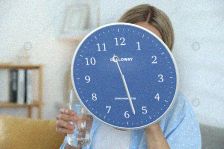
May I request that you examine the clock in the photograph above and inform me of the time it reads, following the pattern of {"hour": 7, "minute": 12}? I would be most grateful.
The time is {"hour": 11, "minute": 28}
